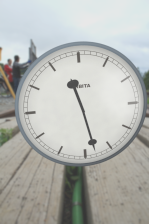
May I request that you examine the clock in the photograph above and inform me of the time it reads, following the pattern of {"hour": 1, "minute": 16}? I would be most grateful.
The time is {"hour": 11, "minute": 28}
